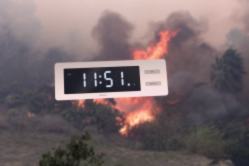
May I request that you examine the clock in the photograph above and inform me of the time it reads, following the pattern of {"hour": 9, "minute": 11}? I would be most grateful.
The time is {"hour": 11, "minute": 51}
